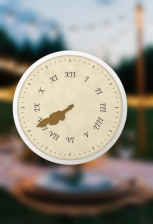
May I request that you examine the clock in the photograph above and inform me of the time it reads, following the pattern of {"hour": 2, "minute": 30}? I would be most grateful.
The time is {"hour": 7, "minute": 40}
